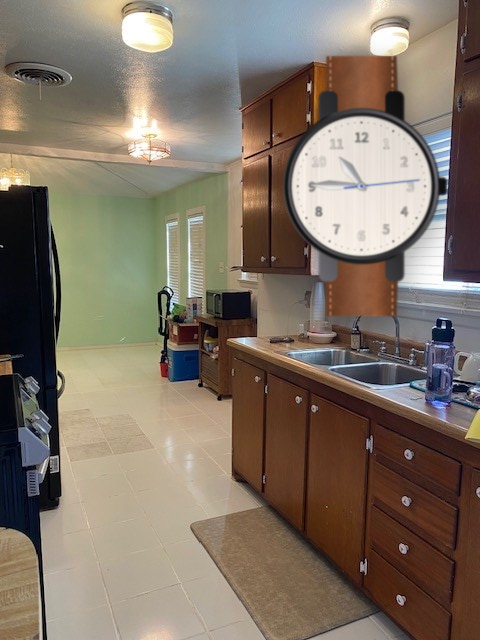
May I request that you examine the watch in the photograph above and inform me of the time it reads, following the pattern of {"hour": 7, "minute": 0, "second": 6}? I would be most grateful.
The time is {"hour": 10, "minute": 45, "second": 14}
